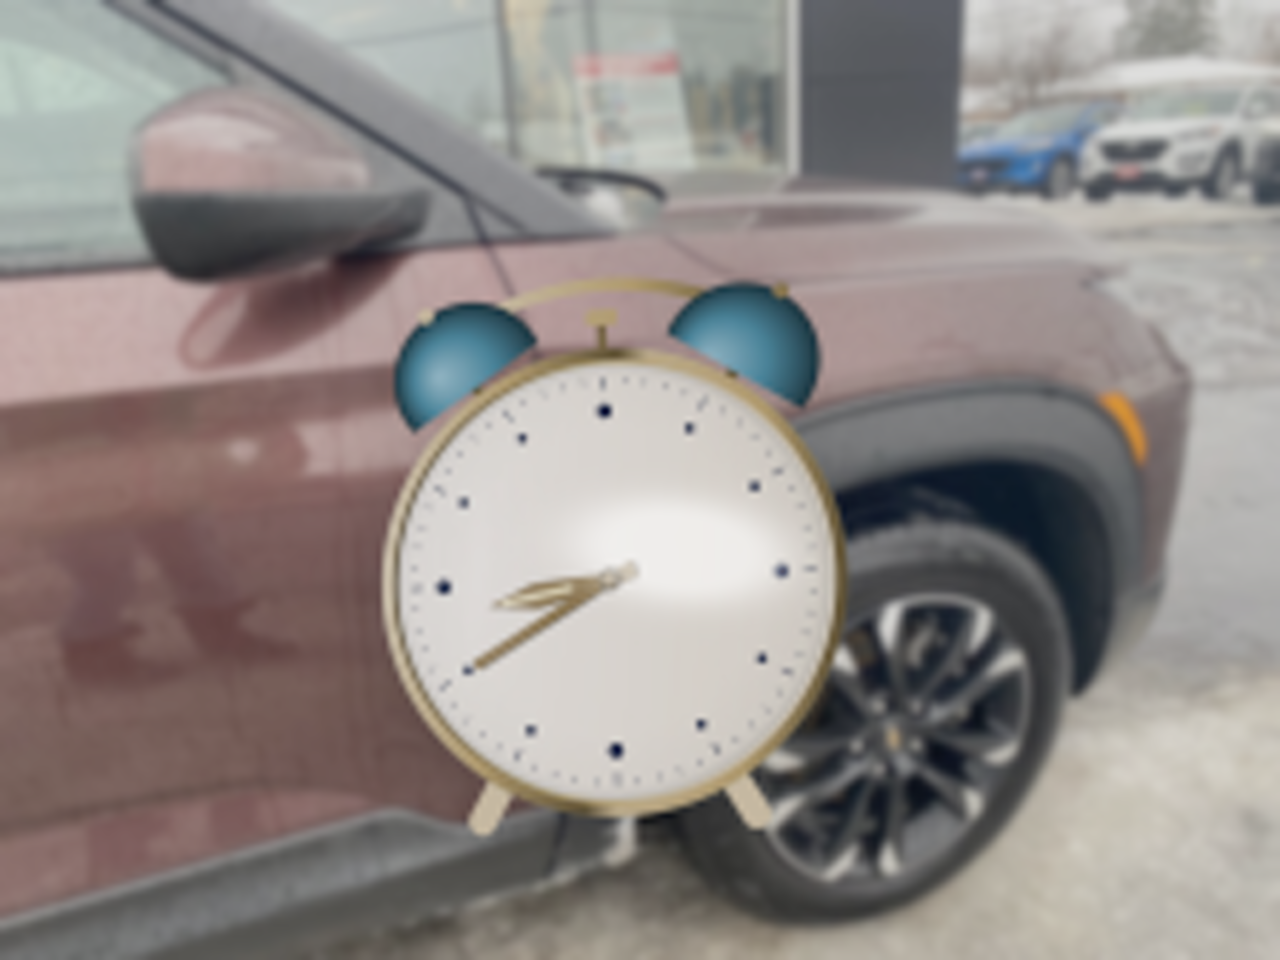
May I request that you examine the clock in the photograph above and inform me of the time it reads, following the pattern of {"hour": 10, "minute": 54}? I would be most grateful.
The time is {"hour": 8, "minute": 40}
